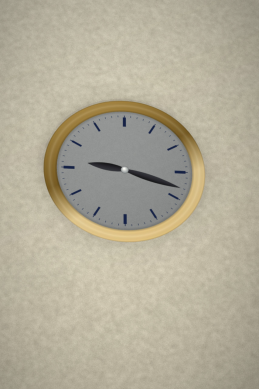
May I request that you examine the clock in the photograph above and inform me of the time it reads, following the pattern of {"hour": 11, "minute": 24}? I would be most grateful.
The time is {"hour": 9, "minute": 18}
